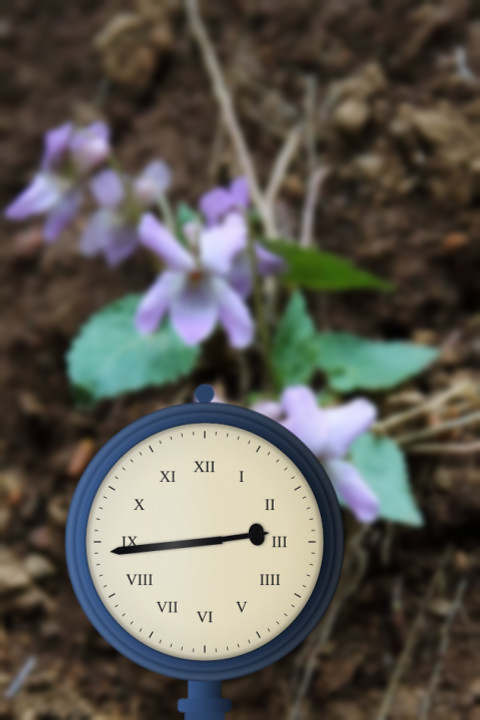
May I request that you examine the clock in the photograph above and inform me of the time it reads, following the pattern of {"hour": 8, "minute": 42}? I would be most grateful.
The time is {"hour": 2, "minute": 44}
